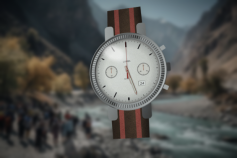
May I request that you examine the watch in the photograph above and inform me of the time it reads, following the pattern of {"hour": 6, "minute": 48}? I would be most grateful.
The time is {"hour": 5, "minute": 27}
